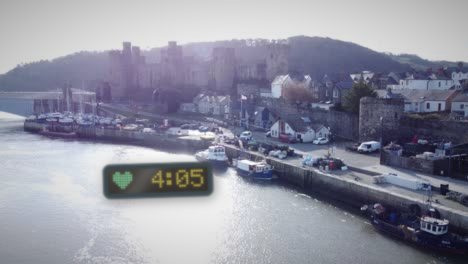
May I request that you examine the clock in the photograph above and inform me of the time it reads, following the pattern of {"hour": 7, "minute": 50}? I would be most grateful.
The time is {"hour": 4, "minute": 5}
